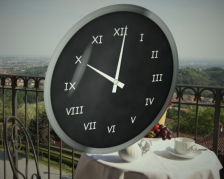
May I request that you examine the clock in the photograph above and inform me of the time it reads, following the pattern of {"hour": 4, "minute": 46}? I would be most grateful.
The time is {"hour": 10, "minute": 1}
